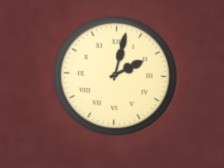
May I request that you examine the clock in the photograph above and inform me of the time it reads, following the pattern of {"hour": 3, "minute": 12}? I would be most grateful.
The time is {"hour": 2, "minute": 2}
